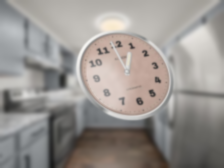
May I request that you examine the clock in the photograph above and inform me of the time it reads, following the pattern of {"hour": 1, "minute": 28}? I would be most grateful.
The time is {"hour": 12, "minute": 59}
